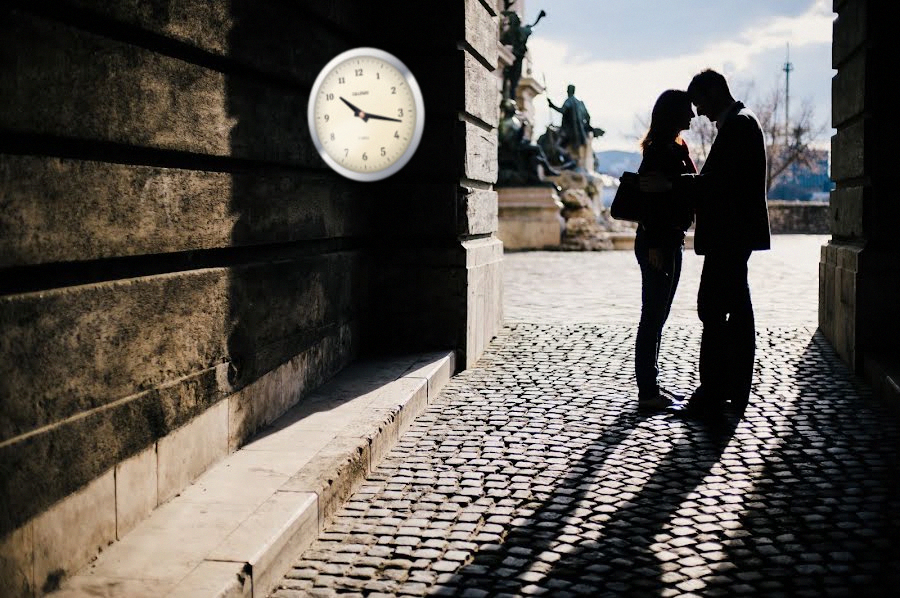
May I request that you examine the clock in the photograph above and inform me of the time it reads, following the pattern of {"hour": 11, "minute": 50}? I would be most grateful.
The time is {"hour": 10, "minute": 17}
